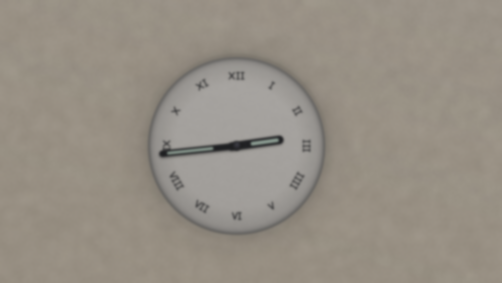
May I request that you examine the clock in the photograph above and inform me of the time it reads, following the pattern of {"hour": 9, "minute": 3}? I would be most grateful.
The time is {"hour": 2, "minute": 44}
